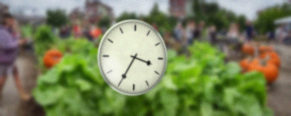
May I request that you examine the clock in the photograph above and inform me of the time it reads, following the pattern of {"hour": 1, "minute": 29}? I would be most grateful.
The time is {"hour": 3, "minute": 35}
